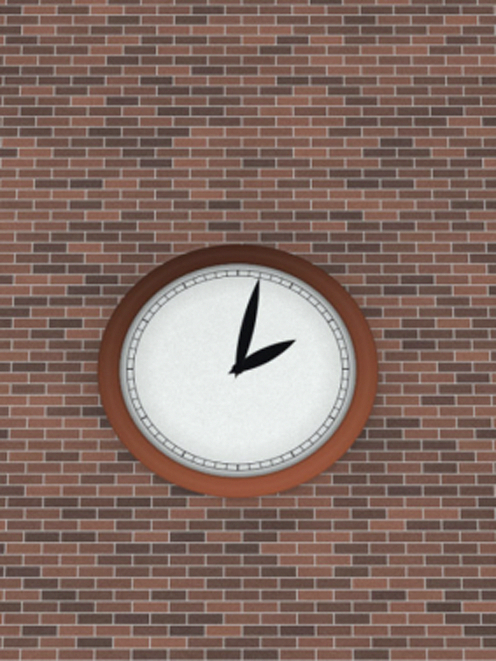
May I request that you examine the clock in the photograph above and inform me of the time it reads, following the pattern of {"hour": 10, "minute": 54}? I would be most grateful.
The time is {"hour": 2, "minute": 2}
